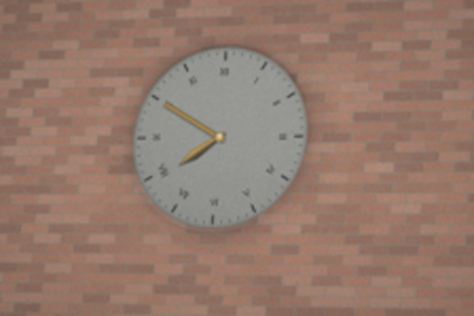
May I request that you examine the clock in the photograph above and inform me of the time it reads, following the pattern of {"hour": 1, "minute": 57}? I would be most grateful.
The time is {"hour": 7, "minute": 50}
